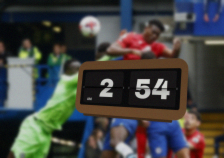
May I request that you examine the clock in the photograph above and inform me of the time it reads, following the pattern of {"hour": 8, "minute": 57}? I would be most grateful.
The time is {"hour": 2, "minute": 54}
